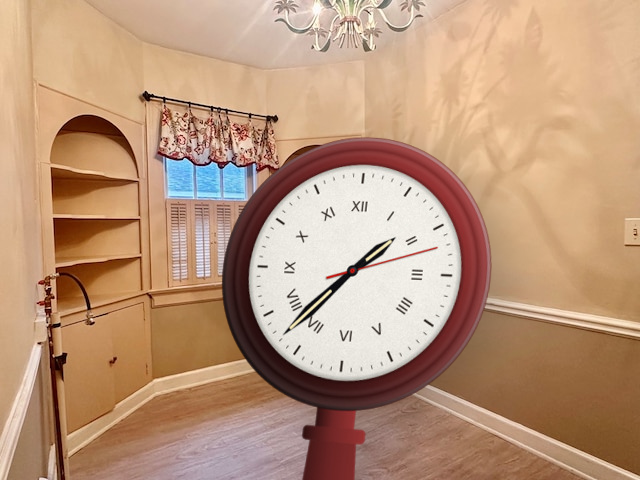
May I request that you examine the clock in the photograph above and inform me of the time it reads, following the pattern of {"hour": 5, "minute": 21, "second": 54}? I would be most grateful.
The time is {"hour": 1, "minute": 37, "second": 12}
